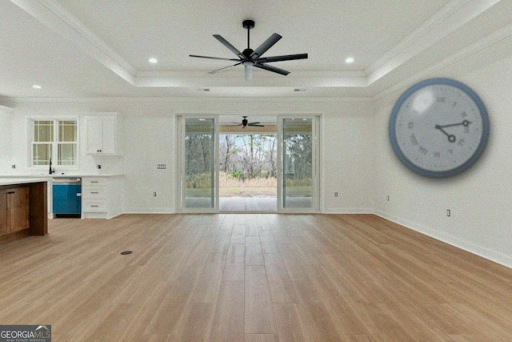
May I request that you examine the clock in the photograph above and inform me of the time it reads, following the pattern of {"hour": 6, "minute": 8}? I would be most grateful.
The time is {"hour": 4, "minute": 13}
